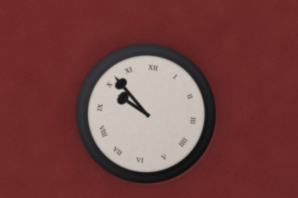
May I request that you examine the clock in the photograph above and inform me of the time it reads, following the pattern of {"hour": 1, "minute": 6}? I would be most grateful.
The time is {"hour": 9, "minute": 52}
